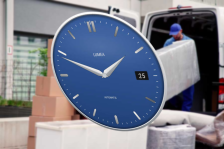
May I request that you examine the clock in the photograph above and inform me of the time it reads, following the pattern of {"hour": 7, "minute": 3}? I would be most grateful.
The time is {"hour": 1, "minute": 49}
